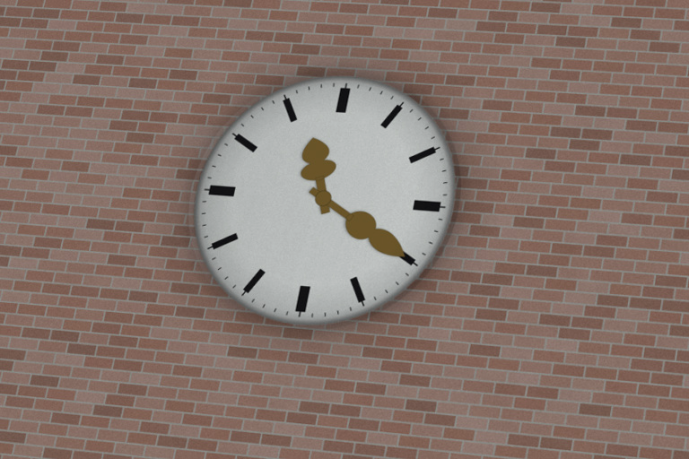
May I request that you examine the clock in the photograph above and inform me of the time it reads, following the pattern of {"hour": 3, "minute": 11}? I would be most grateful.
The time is {"hour": 11, "minute": 20}
